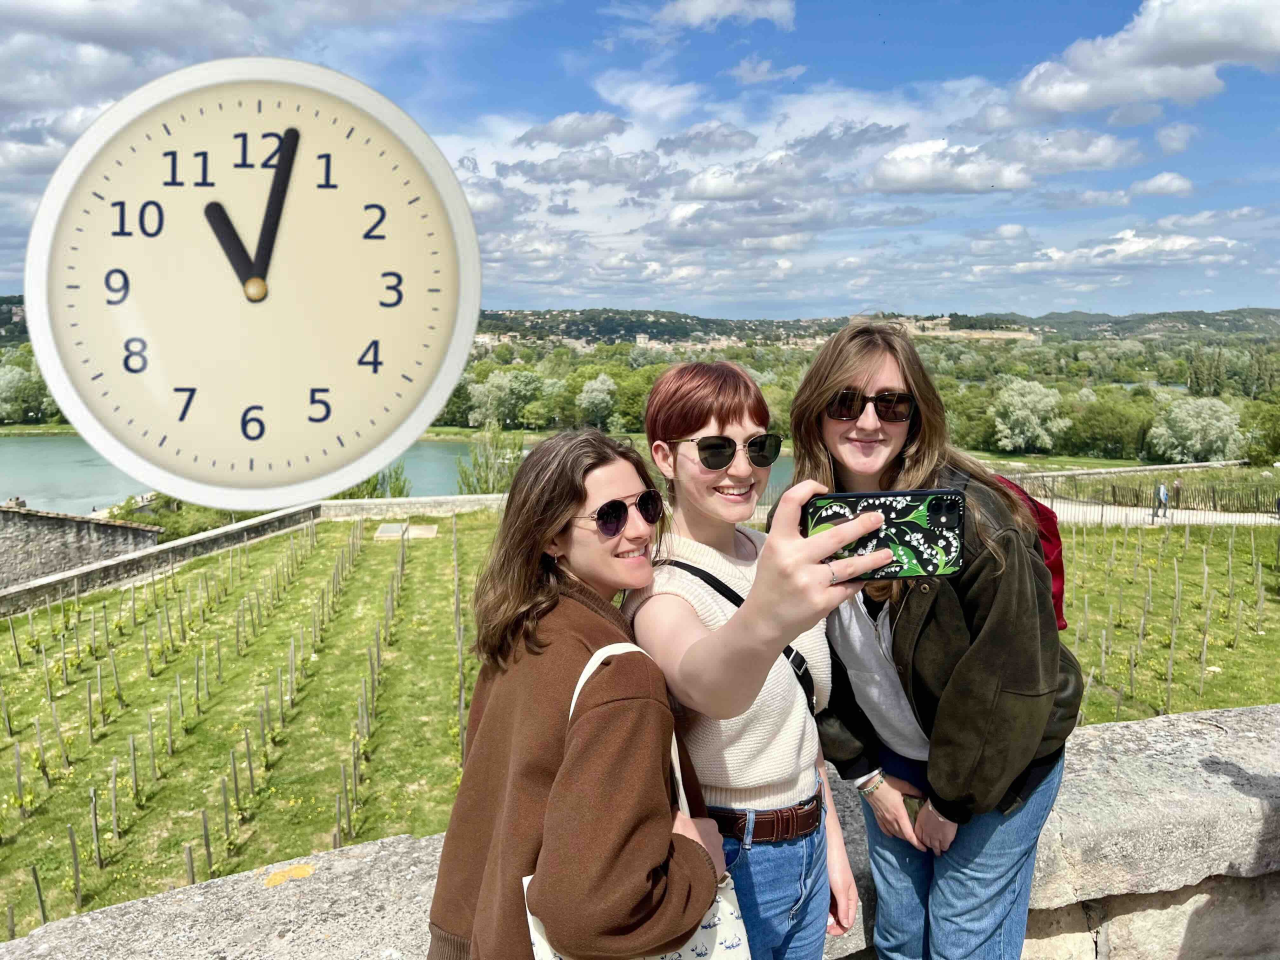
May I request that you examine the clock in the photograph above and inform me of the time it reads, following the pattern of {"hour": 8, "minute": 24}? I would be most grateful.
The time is {"hour": 11, "minute": 2}
